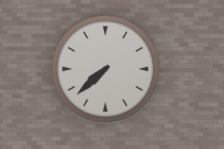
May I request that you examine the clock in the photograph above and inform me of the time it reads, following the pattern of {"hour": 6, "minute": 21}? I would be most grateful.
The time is {"hour": 7, "minute": 38}
